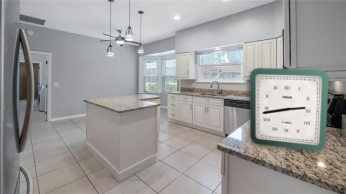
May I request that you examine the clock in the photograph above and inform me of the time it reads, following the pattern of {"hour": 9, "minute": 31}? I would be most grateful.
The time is {"hour": 2, "minute": 43}
